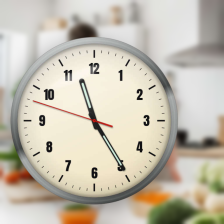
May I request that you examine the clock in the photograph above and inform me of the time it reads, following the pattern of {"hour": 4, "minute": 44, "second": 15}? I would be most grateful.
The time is {"hour": 11, "minute": 24, "second": 48}
